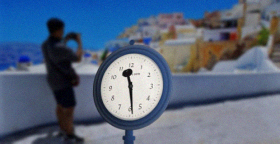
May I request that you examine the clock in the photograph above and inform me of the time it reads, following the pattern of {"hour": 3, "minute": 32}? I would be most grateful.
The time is {"hour": 11, "minute": 29}
